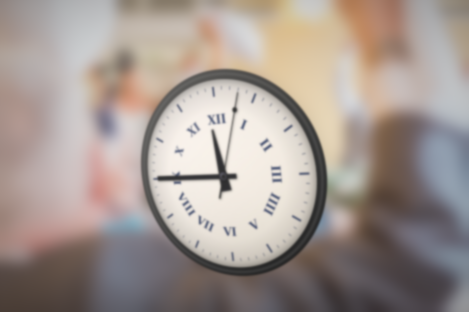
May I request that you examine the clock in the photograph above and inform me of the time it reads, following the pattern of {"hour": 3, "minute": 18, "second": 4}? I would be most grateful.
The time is {"hour": 11, "minute": 45, "second": 3}
